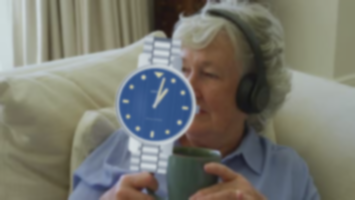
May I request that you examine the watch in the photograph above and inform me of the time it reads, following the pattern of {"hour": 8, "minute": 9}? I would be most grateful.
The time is {"hour": 1, "minute": 2}
